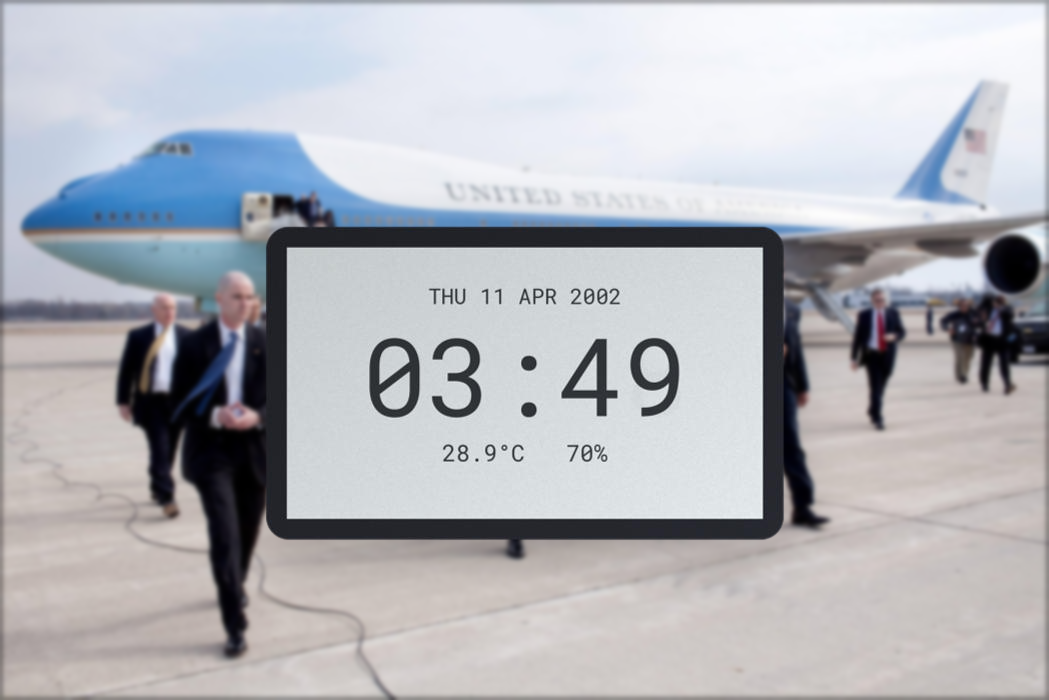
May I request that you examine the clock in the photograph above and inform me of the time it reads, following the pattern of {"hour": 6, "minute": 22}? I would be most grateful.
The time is {"hour": 3, "minute": 49}
